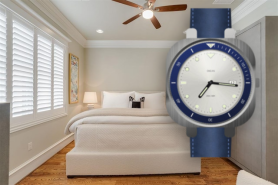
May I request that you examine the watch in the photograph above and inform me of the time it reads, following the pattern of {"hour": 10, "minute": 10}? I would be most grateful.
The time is {"hour": 7, "minute": 16}
